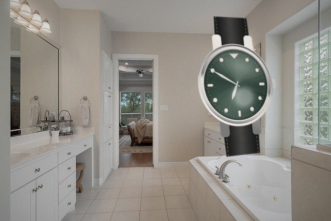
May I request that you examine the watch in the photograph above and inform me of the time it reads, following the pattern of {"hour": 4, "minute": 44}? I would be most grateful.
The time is {"hour": 6, "minute": 50}
